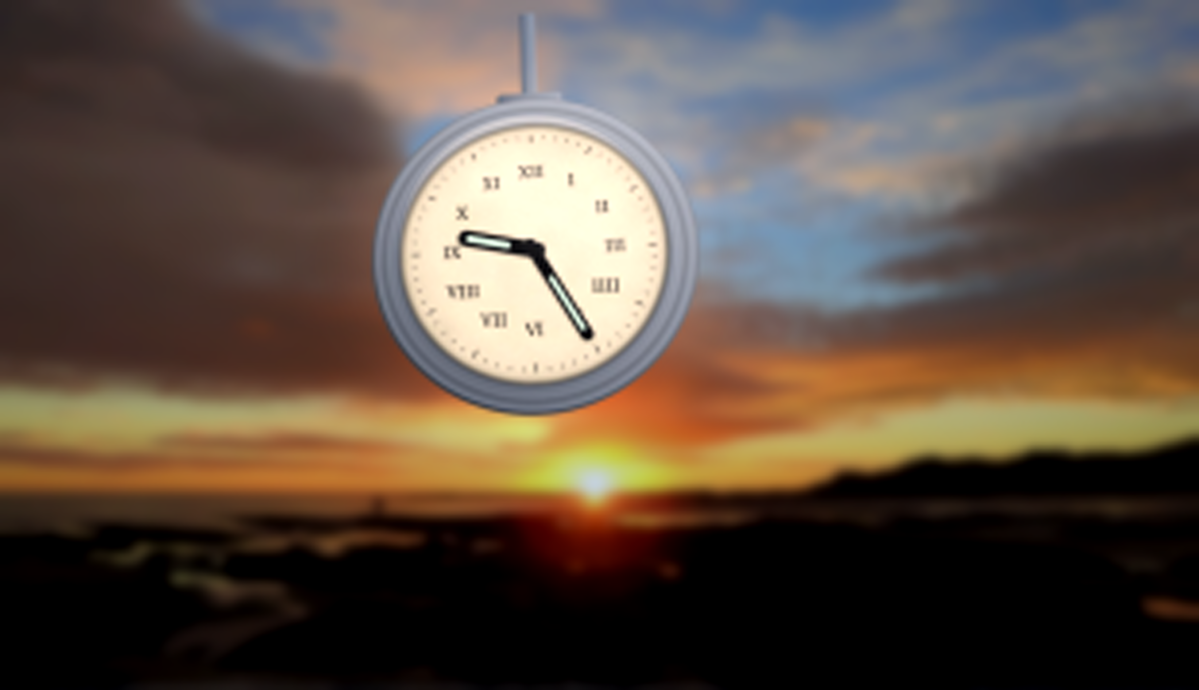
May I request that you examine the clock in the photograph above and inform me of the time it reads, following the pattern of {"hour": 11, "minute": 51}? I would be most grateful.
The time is {"hour": 9, "minute": 25}
